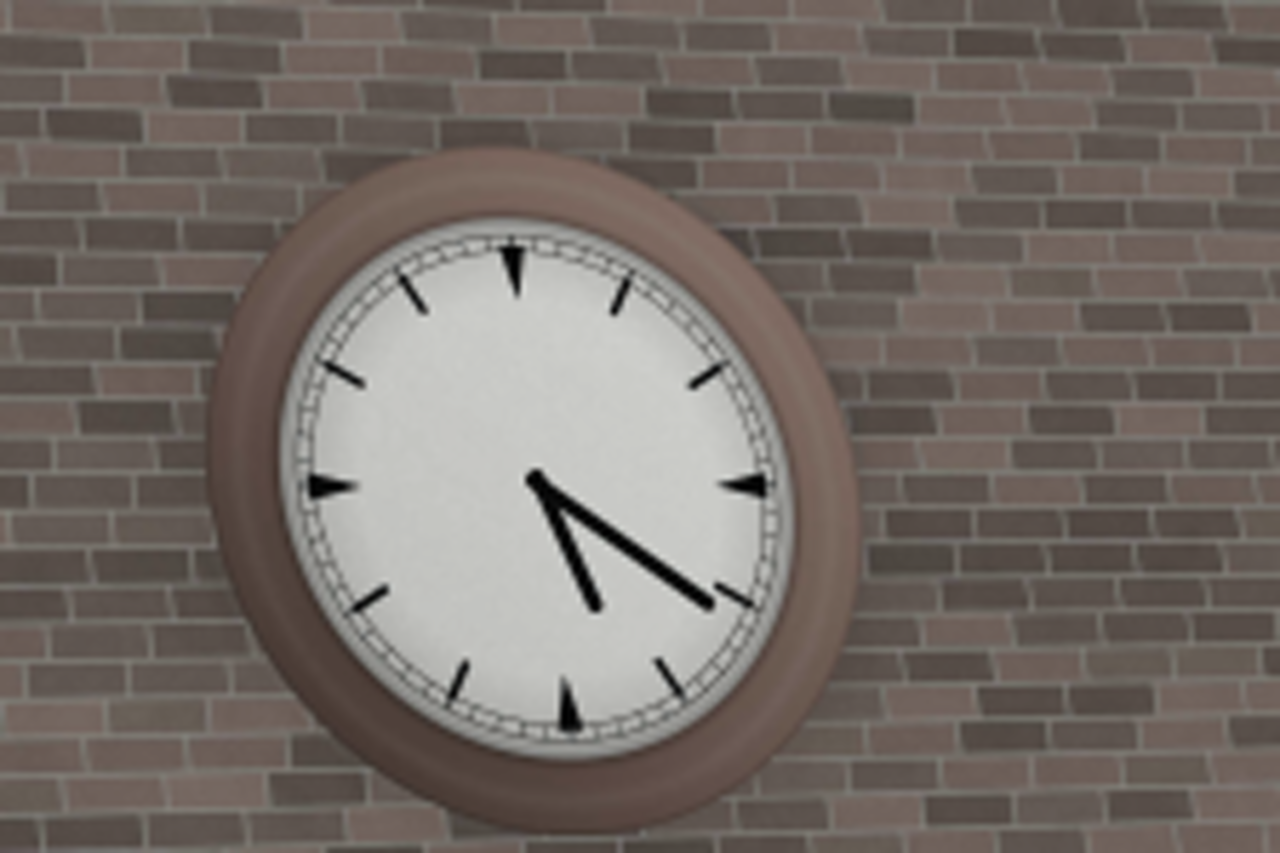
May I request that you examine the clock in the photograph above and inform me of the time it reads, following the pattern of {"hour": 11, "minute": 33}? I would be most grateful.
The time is {"hour": 5, "minute": 21}
